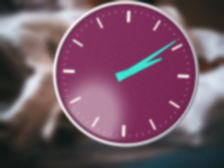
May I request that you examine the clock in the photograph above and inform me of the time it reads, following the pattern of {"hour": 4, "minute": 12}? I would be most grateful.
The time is {"hour": 2, "minute": 9}
